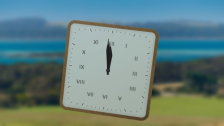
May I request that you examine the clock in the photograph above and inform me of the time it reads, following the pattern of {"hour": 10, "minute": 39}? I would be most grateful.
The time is {"hour": 11, "minute": 59}
